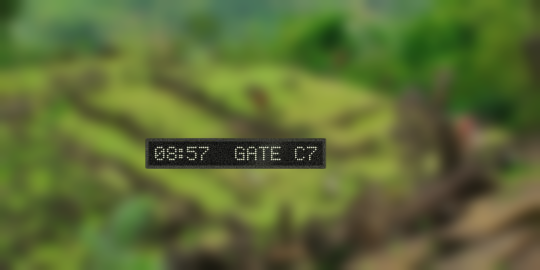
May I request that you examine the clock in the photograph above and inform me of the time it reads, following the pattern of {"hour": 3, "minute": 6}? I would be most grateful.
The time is {"hour": 8, "minute": 57}
